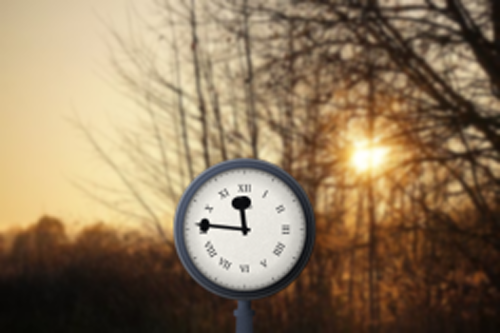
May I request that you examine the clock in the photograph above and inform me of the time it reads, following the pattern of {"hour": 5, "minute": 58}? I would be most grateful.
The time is {"hour": 11, "minute": 46}
